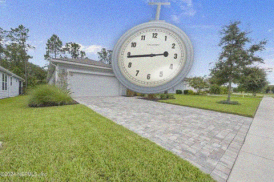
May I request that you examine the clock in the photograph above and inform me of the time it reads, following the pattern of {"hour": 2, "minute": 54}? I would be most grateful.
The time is {"hour": 2, "minute": 44}
